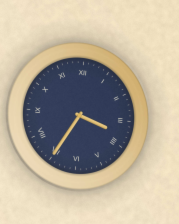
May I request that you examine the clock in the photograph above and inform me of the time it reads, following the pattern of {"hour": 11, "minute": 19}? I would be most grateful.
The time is {"hour": 3, "minute": 35}
